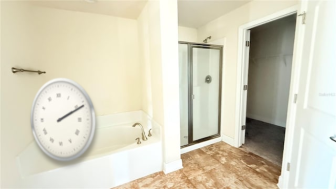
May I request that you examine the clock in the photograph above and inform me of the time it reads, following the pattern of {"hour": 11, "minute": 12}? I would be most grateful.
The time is {"hour": 2, "minute": 11}
